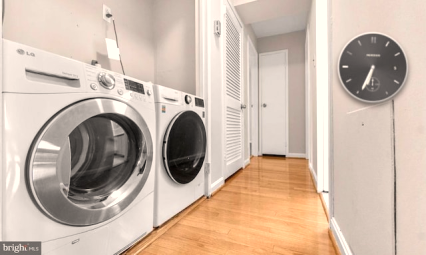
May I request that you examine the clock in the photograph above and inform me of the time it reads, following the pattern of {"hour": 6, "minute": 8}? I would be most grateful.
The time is {"hour": 6, "minute": 34}
